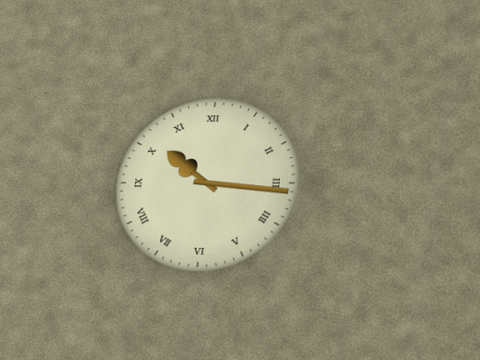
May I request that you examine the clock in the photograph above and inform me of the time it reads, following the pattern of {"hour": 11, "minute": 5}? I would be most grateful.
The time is {"hour": 10, "minute": 16}
